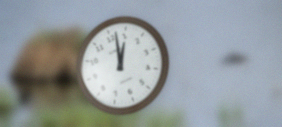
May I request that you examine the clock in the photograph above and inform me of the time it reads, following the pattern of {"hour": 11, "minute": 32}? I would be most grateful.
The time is {"hour": 1, "minute": 2}
